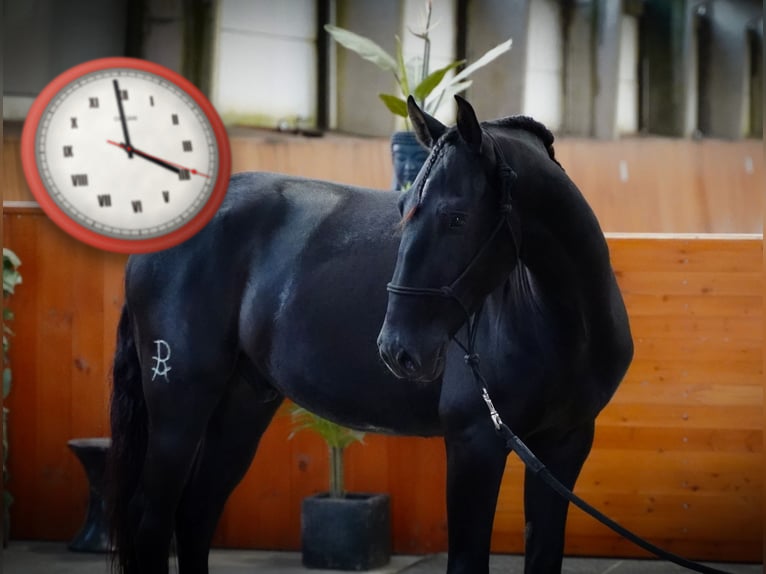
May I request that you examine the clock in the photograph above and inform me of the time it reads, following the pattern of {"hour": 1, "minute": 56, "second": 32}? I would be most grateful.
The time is {"hour": 3, "minute": 59, "second": 19}
